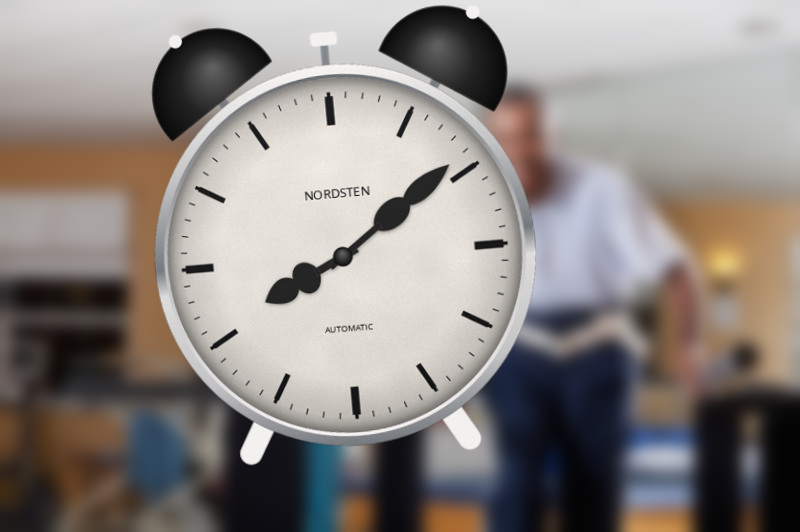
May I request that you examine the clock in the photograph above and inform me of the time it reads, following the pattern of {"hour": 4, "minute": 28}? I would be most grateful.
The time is {"hour": 8, "minute": 9}
